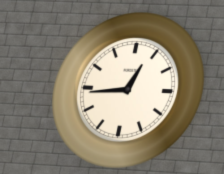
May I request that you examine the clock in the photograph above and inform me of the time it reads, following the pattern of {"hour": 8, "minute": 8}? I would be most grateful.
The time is {"hour": 12, "minute": 44}
